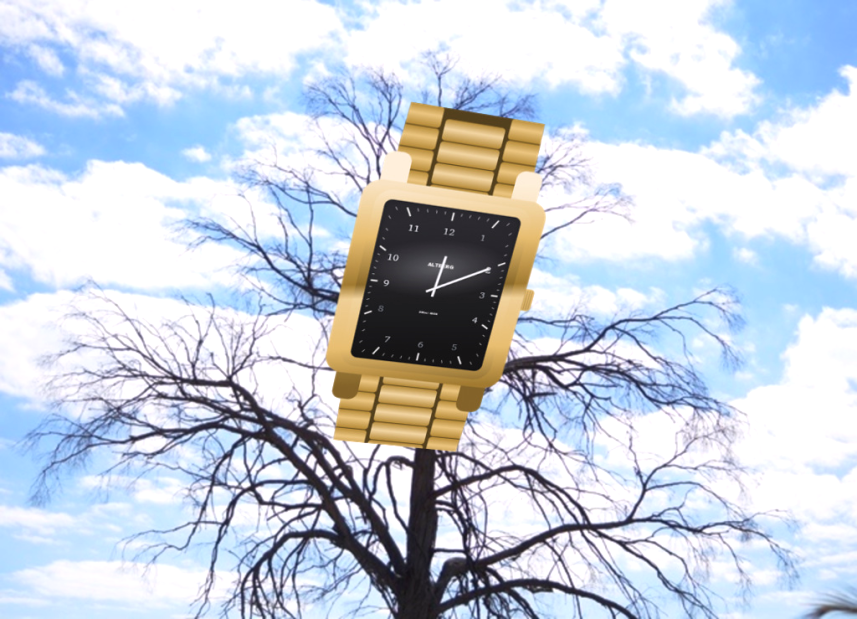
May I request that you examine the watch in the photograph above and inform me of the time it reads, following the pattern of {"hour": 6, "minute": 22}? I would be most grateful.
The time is {"hour": 12, "minute": 10}
